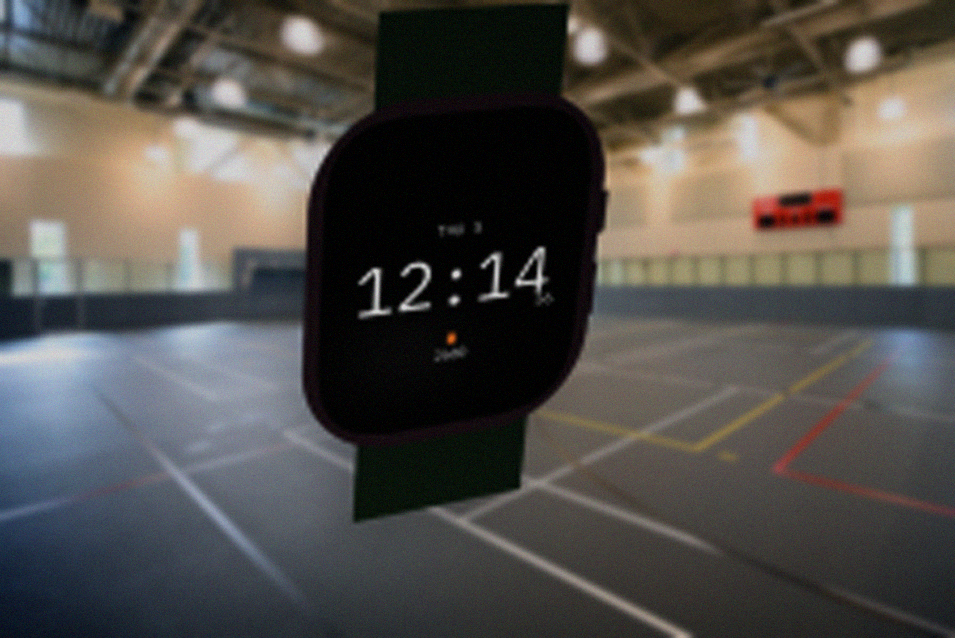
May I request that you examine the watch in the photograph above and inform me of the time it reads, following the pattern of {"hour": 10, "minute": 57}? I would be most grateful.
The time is {"hour": 12, "minute": 14}
